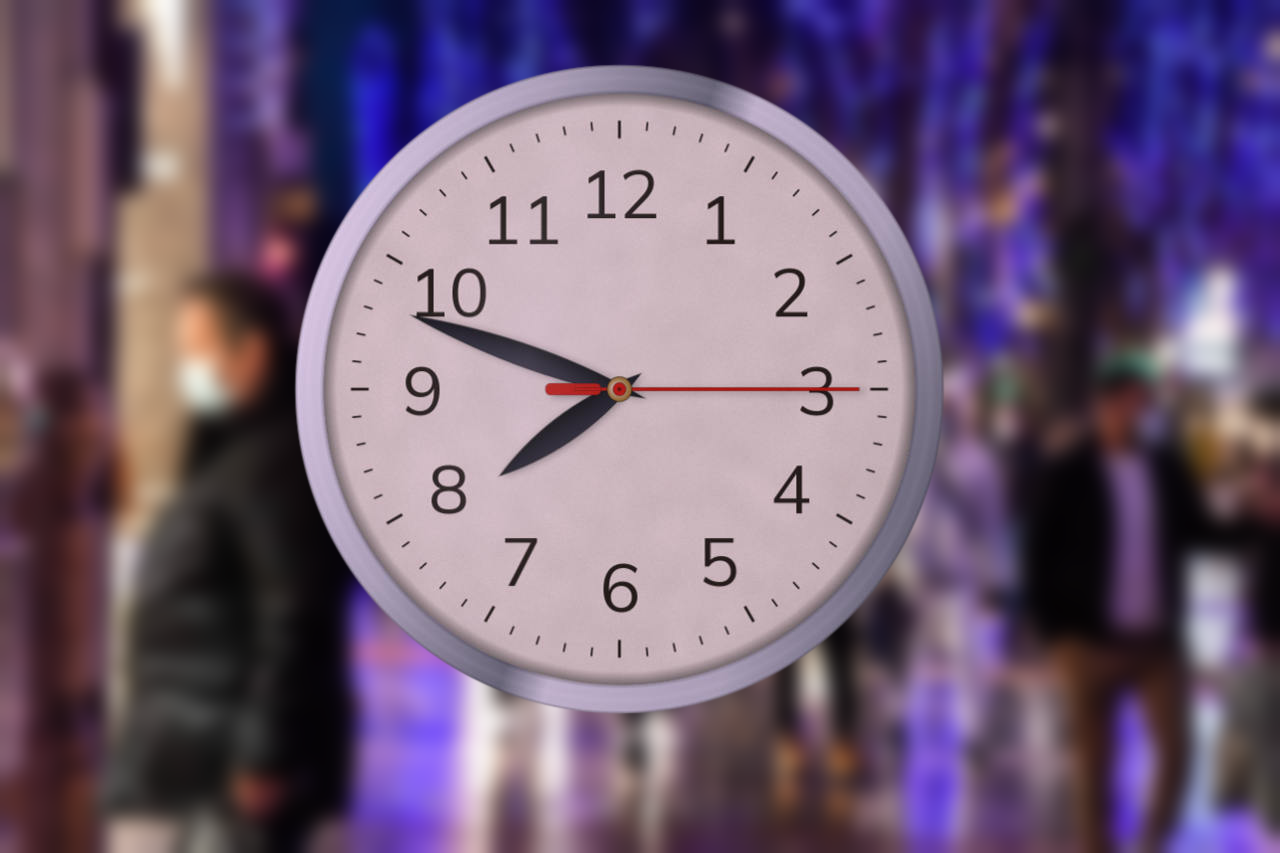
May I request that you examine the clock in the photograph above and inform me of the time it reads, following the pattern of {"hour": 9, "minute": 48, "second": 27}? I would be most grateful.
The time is {"hour": 7, "minute": 48, "second": 15}
